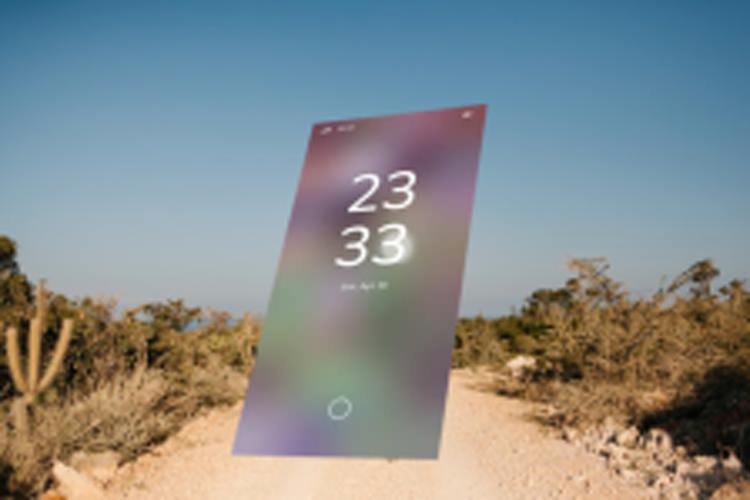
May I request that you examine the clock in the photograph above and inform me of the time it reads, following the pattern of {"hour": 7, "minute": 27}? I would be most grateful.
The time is {"hour": 23, "minute": 33}
